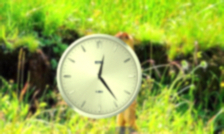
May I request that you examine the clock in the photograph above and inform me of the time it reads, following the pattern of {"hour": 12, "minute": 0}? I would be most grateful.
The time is {"hour": 12, "minute": 24}
